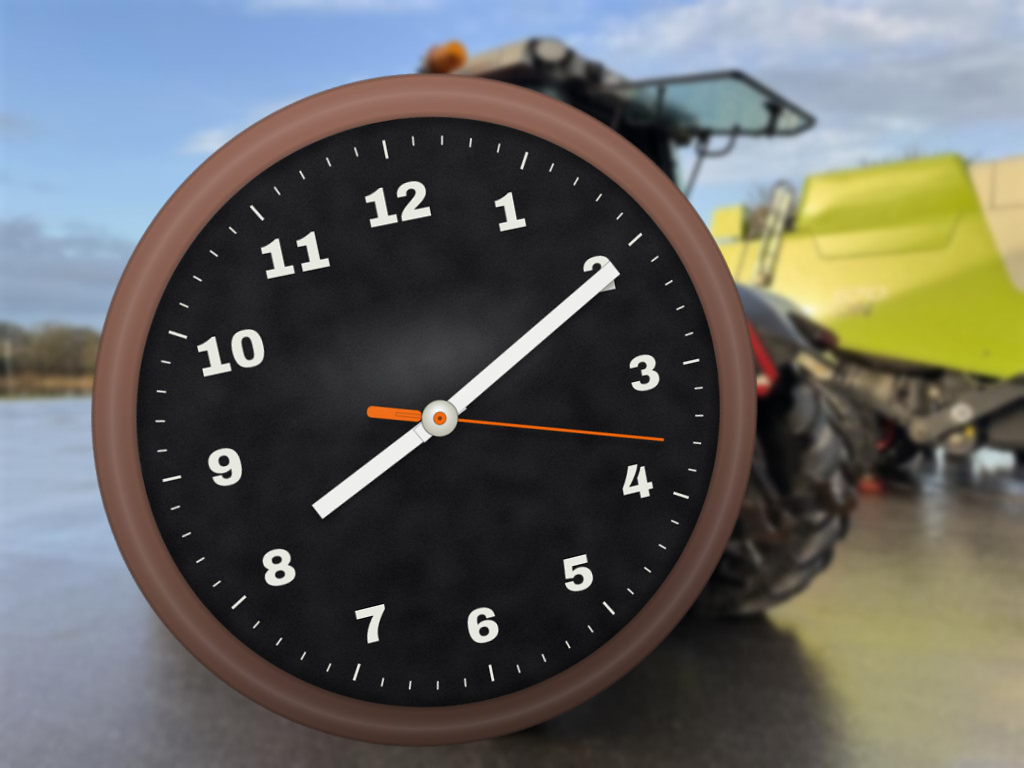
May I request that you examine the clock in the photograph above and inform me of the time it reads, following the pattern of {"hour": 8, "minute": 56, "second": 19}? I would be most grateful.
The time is {"hour": 8, "minute": 10, "second": 18}
